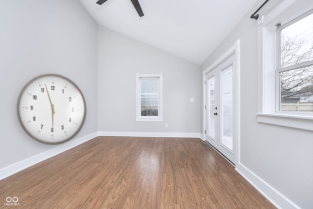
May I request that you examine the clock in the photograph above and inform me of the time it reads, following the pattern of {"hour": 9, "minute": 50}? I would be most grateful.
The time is {"hour": 5, "minute": 57}
